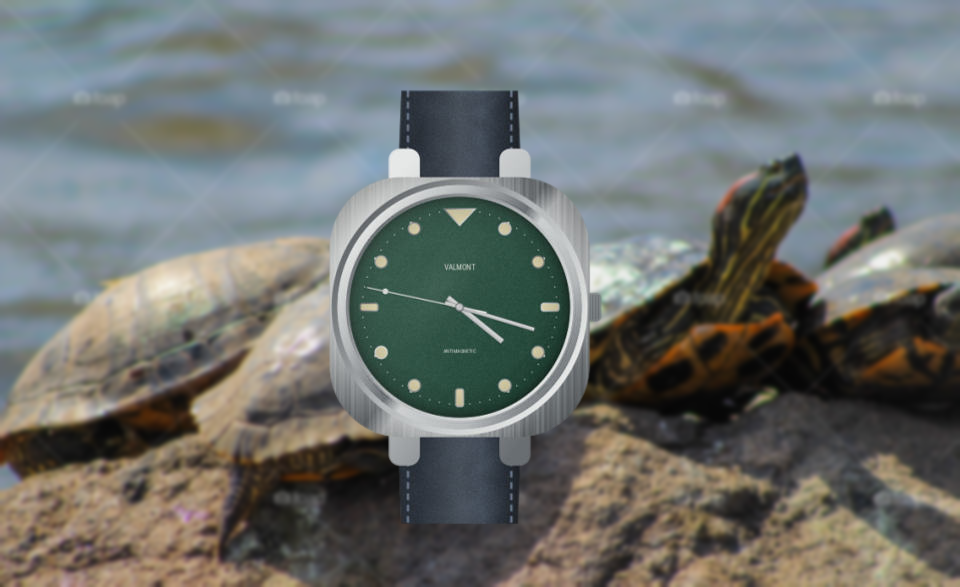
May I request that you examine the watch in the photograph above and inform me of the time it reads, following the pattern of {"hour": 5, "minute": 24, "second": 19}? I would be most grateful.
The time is {"hour": 4, "minute": 17, "second": 47}
